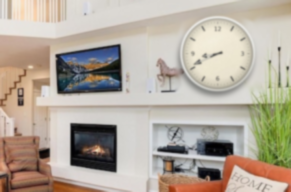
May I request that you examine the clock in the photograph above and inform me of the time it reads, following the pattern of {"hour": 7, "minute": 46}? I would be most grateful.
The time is {"hour": 8, "minute": 41}
